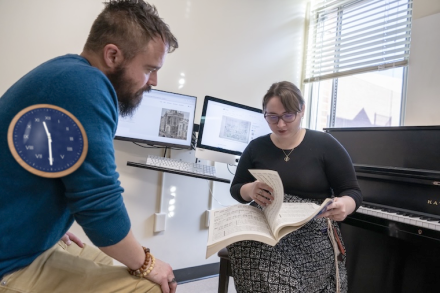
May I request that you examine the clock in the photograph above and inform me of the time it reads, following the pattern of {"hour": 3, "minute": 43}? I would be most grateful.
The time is {"hour": 11, "minute": 30}
